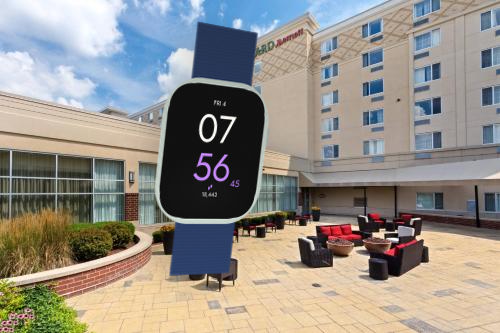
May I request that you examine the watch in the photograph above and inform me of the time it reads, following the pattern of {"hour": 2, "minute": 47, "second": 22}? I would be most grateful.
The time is {"hour": 7, "minute": 56, "second": 45}
